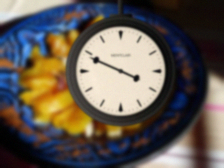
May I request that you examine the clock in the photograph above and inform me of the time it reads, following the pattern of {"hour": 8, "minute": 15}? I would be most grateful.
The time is {"hour": 3, "minute": 49}
